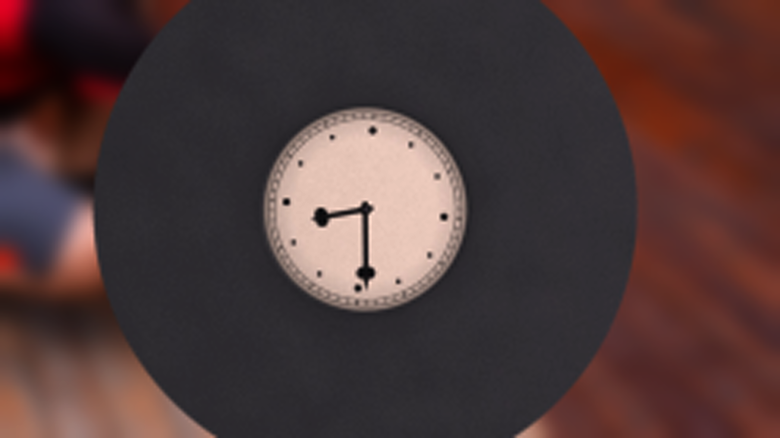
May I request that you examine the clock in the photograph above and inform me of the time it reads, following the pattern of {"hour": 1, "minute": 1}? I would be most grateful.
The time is {"hour": 8, "minute": 29}
